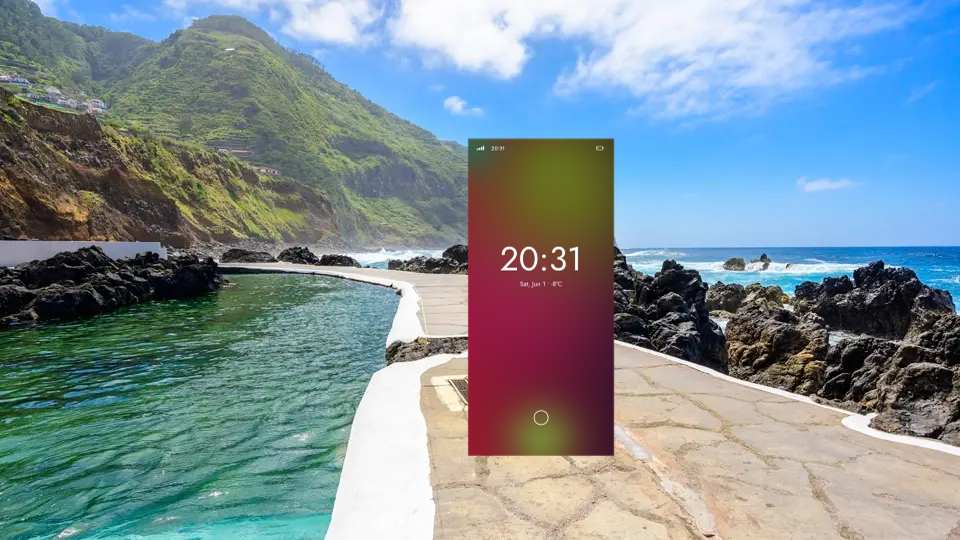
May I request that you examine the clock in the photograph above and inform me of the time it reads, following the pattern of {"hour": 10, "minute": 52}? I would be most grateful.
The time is {"hour": 20, "minute": 31}
